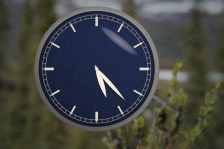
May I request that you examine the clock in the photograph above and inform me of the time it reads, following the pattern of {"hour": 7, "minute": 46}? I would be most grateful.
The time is {"hour": 5, "minute": 23}
